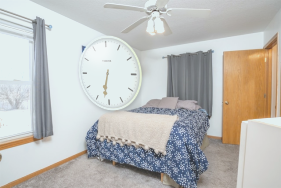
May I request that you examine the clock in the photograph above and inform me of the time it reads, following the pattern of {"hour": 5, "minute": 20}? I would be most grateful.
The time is {"hour": 6, "minute": 32}
